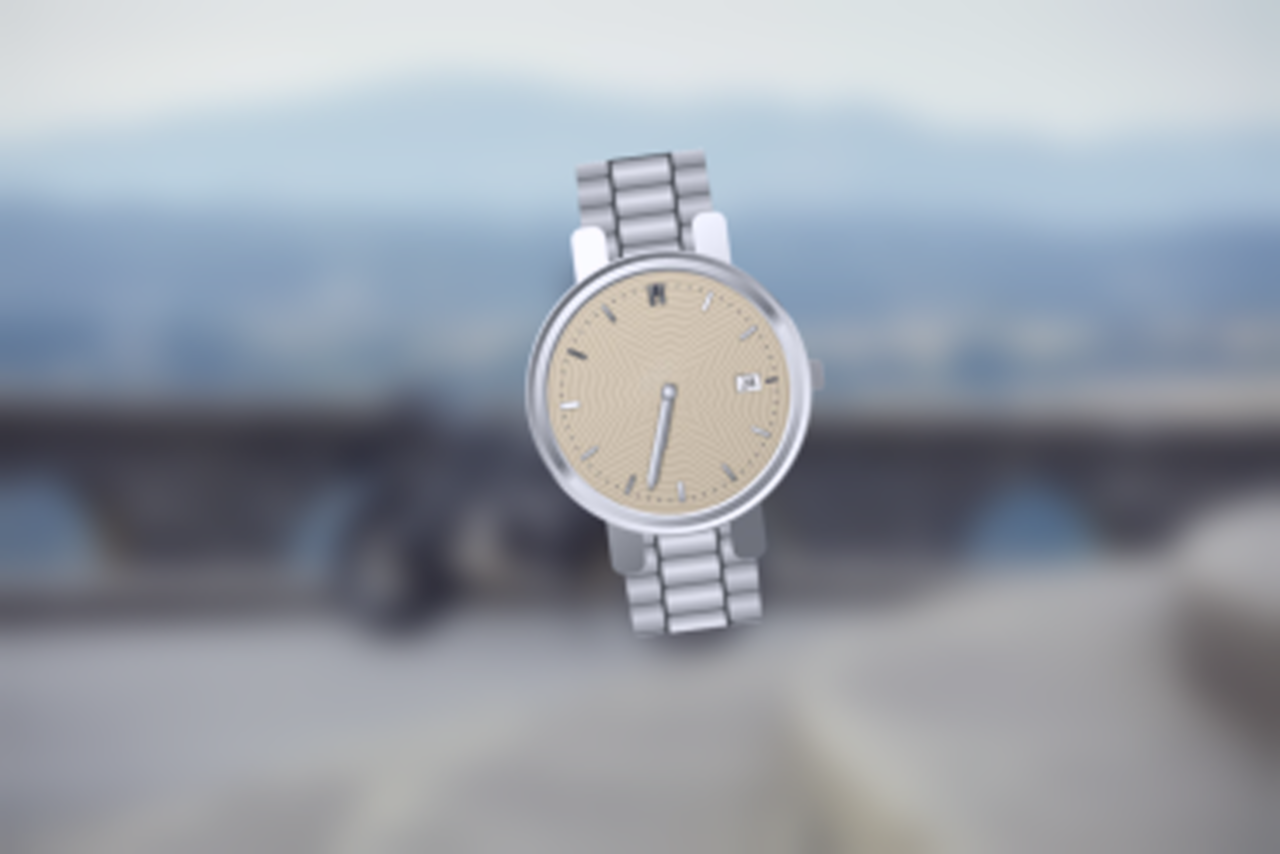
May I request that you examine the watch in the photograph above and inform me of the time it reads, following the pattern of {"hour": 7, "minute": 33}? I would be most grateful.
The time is {"hour": 6, "minute": 33}
